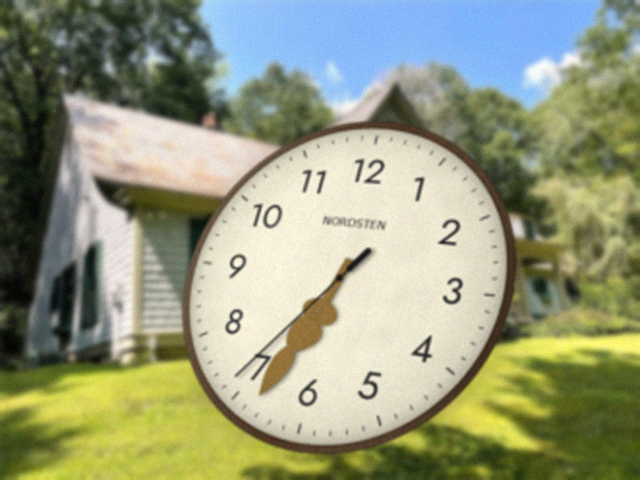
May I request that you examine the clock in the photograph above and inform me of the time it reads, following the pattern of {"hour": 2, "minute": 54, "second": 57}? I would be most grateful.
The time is {"hour": 6, "minute": 33, "second": 36}
